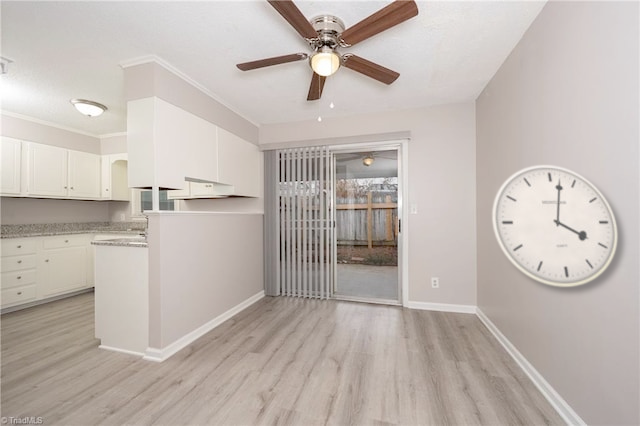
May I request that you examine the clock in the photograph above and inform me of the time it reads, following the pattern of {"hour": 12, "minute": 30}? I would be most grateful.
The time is {"hour": 4, "minute": 2}
